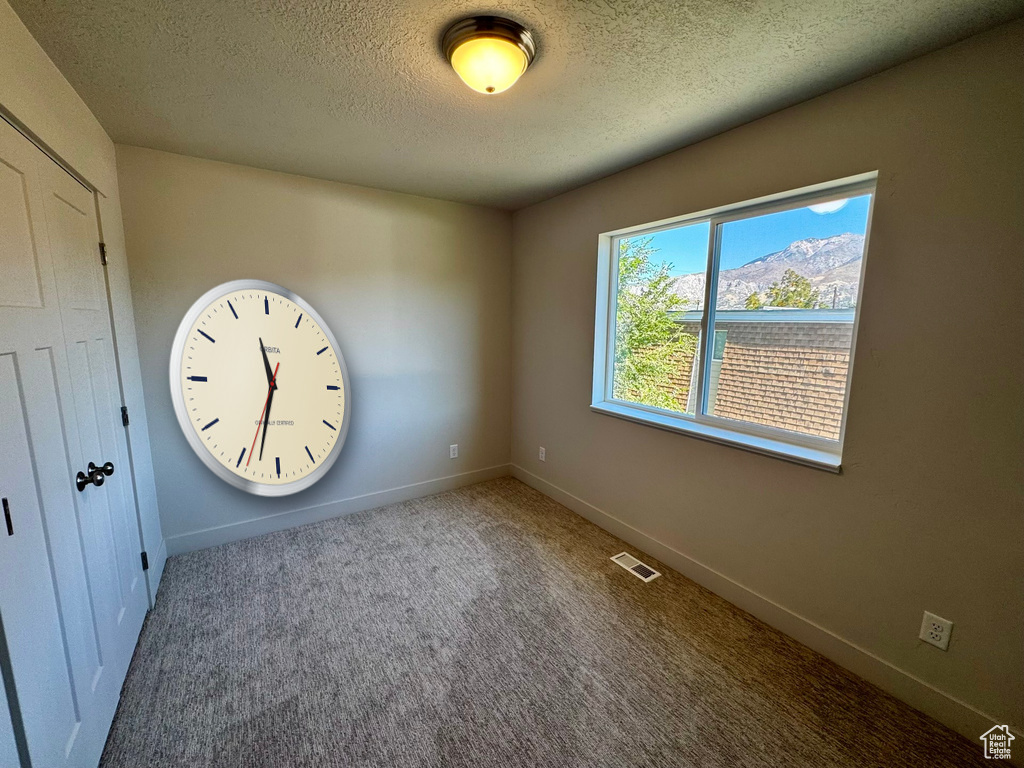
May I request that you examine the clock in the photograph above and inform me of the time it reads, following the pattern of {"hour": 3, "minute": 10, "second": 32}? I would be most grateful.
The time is {"hour": 11, "minute": 32, "second": 34}
